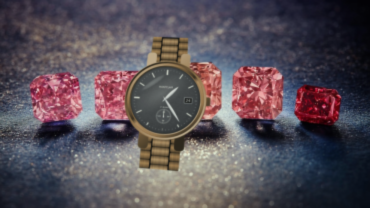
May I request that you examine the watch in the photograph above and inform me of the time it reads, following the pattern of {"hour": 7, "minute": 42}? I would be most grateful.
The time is {"hour": 1, "minute": 24}
